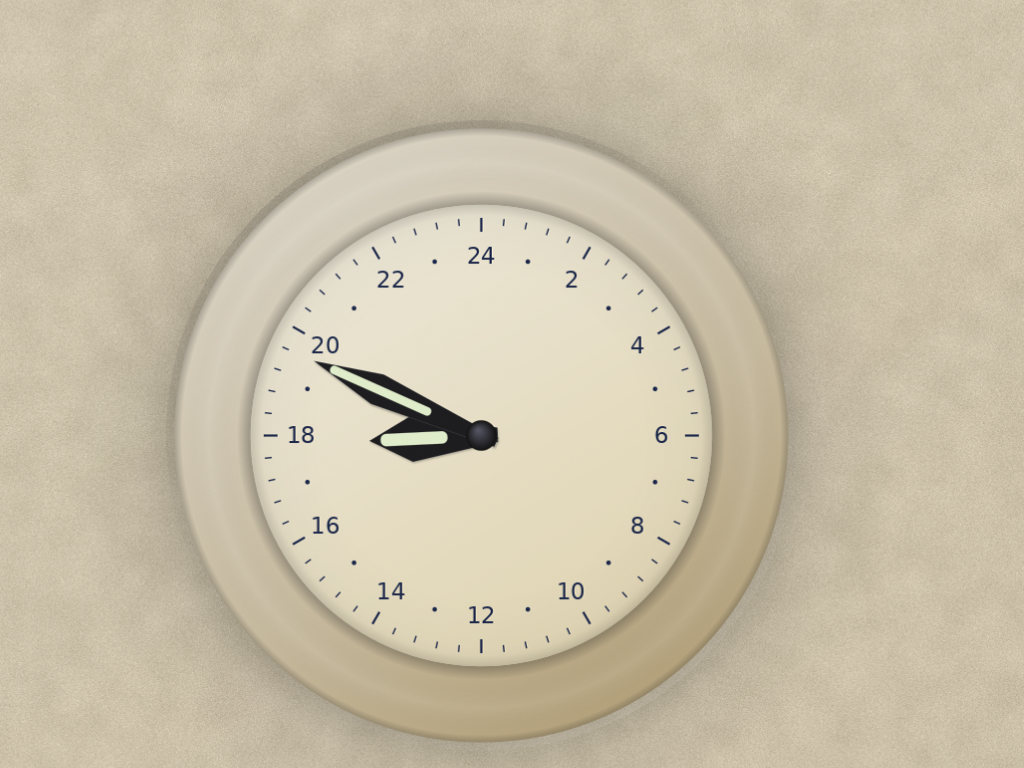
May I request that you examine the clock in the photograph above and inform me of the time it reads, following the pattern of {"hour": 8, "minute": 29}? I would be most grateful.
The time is {"hour": 17, "minute": 49}
